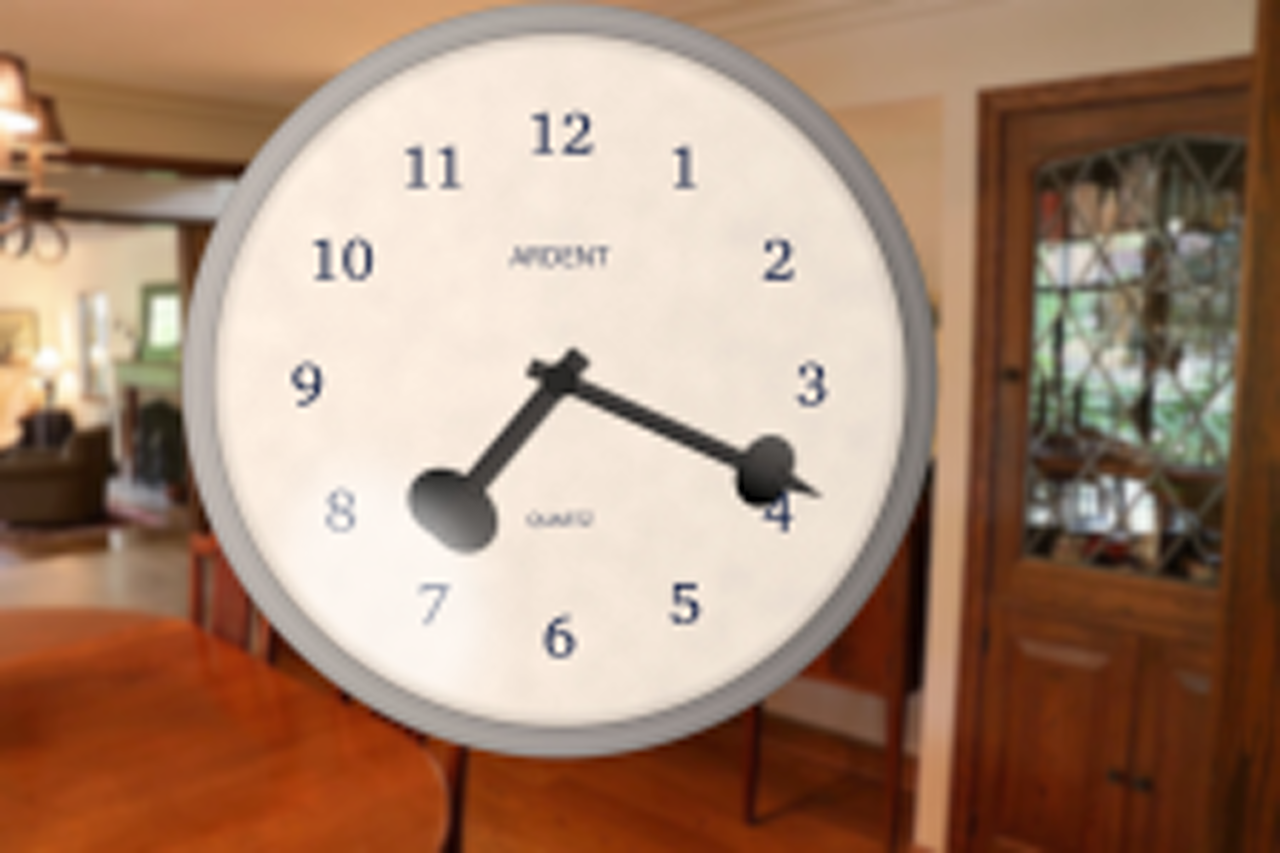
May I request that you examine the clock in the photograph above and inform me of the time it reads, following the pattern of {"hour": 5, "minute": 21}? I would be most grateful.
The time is {"hour": 7, "minute": 19}
